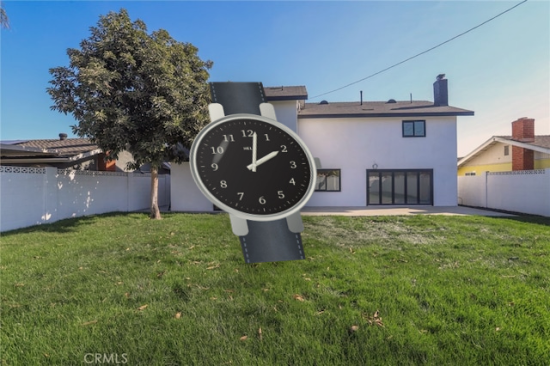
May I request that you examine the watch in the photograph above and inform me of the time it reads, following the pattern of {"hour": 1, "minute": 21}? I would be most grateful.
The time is {"hour": 2, "minute": 2}
